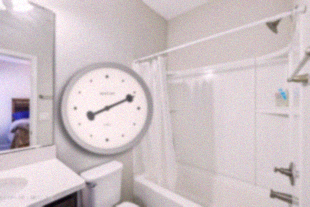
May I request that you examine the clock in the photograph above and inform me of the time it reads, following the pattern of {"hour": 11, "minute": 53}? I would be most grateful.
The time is {"hour": 8, "minute": 11}
